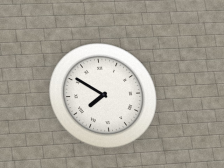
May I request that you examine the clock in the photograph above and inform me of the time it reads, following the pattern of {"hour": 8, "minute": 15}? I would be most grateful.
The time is {"hour": 7, "minute": 51}
